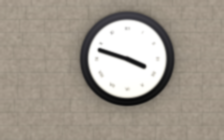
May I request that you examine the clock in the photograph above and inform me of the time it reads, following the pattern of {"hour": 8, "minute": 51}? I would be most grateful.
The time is {"hour": 3, "minute": 48}
